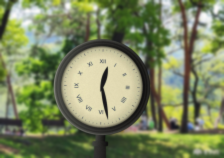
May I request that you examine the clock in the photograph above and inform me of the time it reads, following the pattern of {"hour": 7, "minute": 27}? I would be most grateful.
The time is {"hour": 12, "minute": 28}
